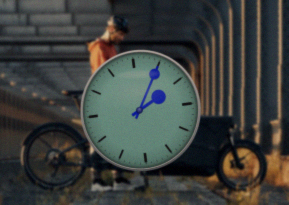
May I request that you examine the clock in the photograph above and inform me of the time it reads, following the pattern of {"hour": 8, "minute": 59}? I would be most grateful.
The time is {"hour": 2, "minute": 5}
